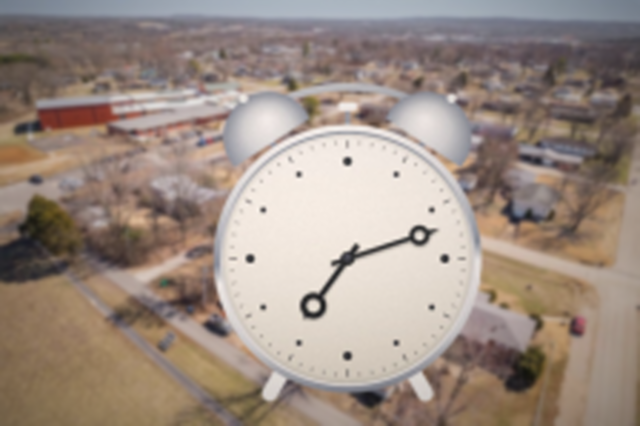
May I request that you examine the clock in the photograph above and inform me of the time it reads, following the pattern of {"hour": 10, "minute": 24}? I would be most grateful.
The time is {"hour": 7, "minute": 12}
